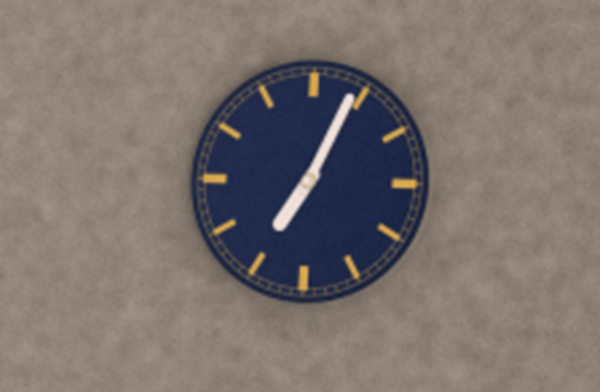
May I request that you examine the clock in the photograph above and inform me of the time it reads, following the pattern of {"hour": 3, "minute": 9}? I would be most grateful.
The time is {"hour": 7, "minute": 4}
